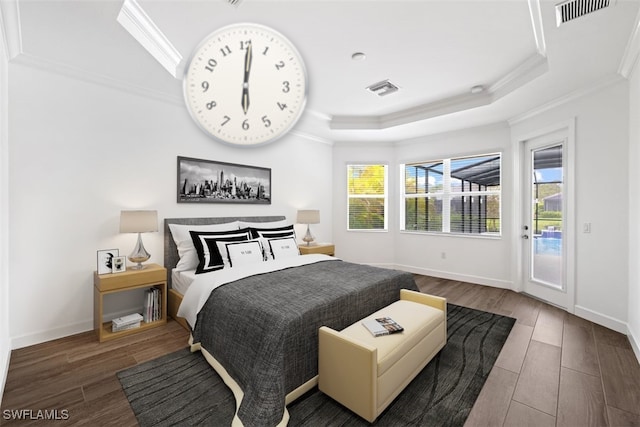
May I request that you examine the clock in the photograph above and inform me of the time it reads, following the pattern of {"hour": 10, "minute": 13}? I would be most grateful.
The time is {"hour": 6, "minute": 1}
